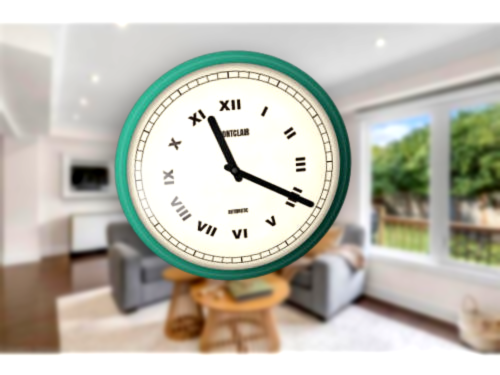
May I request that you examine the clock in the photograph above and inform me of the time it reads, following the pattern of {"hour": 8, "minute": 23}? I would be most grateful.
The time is {"hour": 11, "minute": 20}
